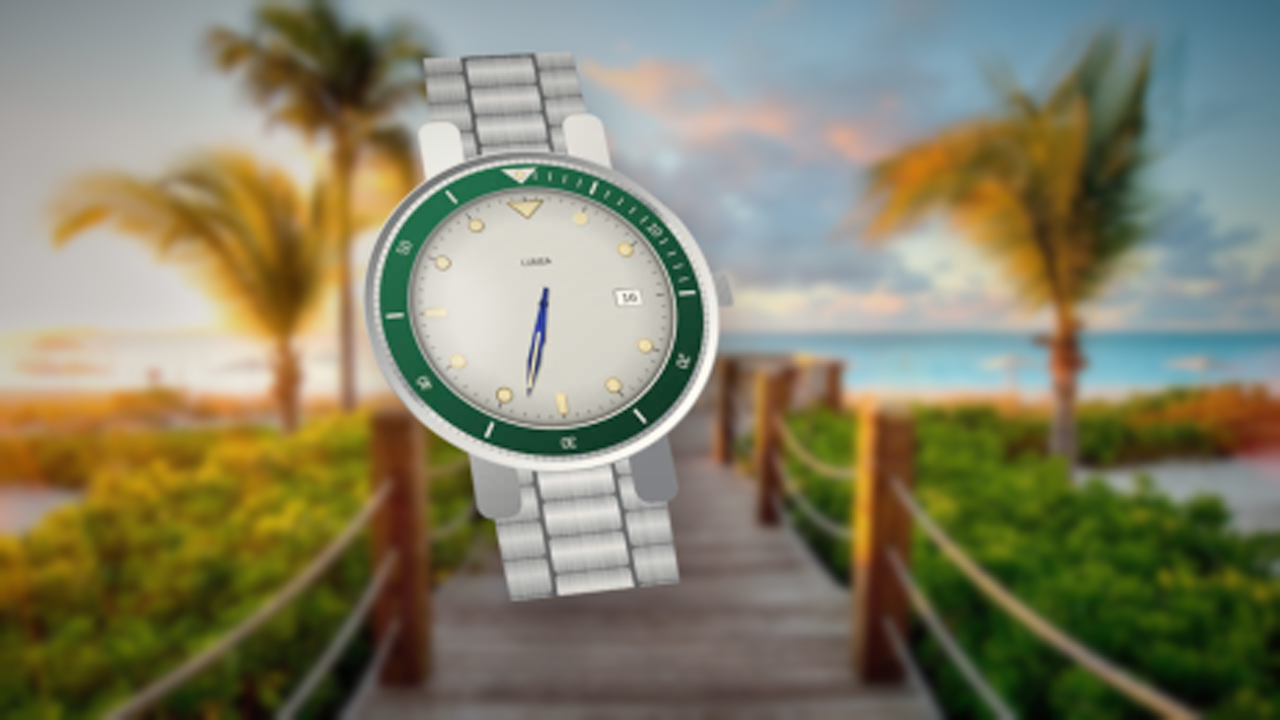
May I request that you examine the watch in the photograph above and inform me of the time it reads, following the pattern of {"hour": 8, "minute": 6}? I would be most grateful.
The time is {"hour": 6, "minute": 33}
